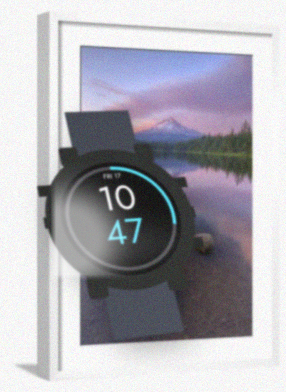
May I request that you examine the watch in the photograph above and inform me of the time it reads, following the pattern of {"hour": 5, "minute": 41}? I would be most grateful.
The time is {"hour": 10, "minute": 47}
